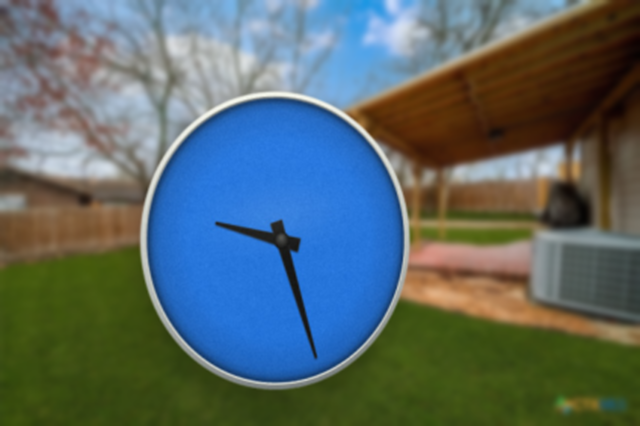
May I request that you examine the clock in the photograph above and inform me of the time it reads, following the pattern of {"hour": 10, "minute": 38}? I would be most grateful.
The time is {"hour": 9, "minute": 27}
